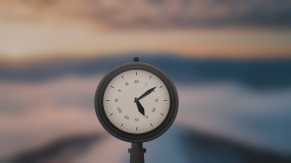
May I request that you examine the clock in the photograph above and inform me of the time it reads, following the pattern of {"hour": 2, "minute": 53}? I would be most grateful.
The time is {"hour": 5, "minute": 9}
